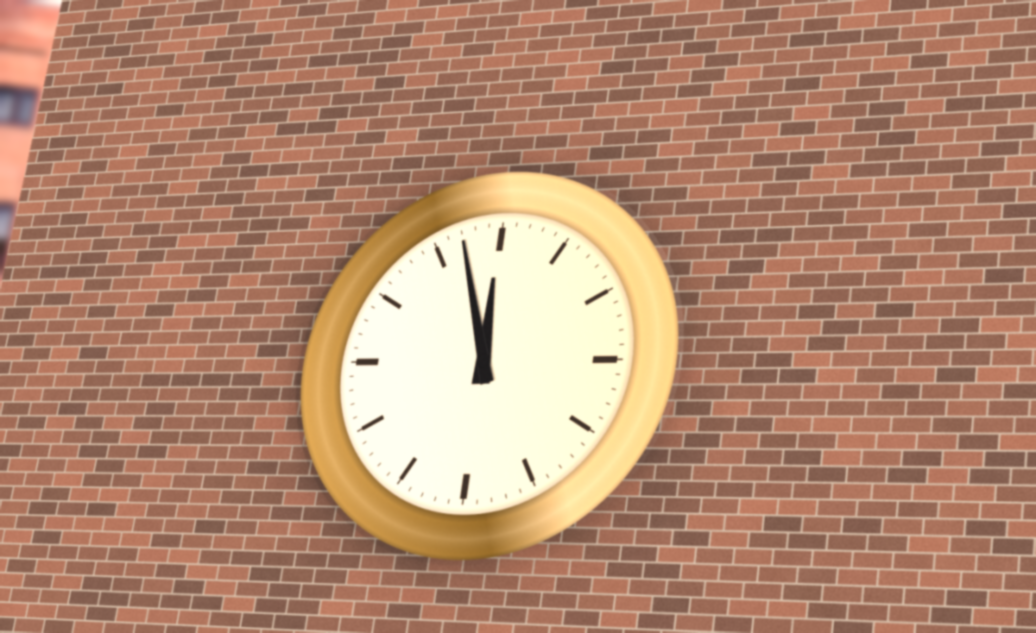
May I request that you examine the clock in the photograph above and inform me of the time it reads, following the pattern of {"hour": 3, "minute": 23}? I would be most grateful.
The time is {"hour": 11, "minute": 57}
